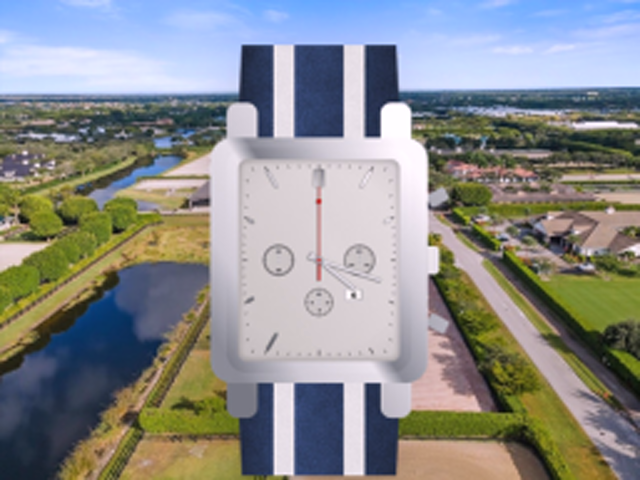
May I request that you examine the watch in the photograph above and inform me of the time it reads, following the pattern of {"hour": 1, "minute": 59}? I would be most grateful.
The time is {"hour": 4, "minute": 18}
